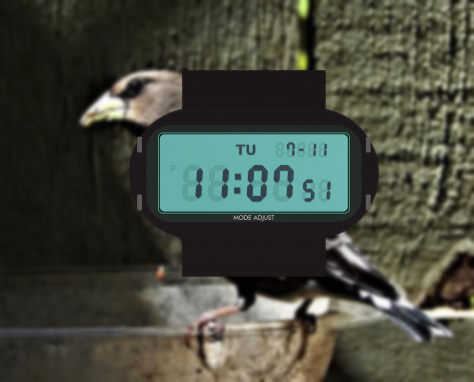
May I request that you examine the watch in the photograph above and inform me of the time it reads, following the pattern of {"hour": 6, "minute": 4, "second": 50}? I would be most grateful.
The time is {"hour": 11, "minute": 7, "second": 51}
